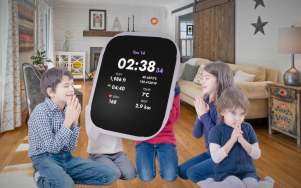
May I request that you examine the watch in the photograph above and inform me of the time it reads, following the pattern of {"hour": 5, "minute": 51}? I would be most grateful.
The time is {"hour": 2, "minute": 38}
